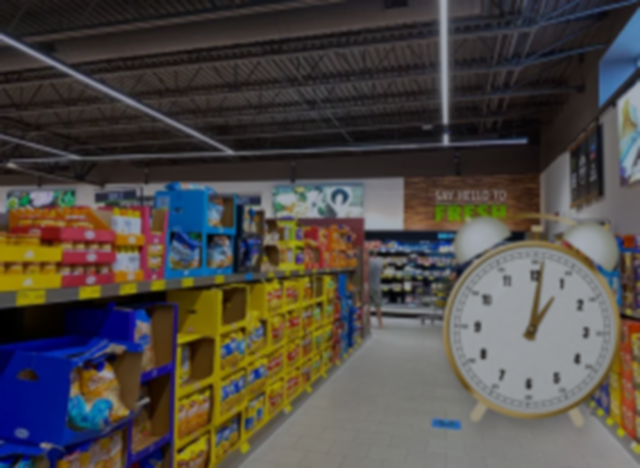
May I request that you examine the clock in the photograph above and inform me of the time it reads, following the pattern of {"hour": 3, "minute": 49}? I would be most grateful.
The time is {"hour": 1, "minute": 1}
